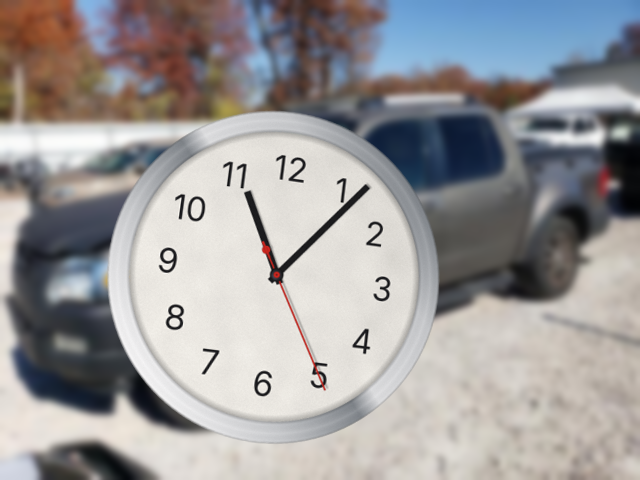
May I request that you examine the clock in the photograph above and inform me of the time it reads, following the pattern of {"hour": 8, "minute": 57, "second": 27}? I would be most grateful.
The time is {"hour": 11, "minute": 6, "second": 25}
